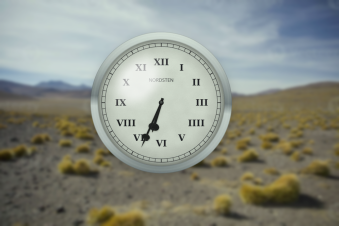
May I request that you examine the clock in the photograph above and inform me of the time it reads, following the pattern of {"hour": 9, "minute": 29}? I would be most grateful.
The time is {"hour": 6, "minute": 34}
